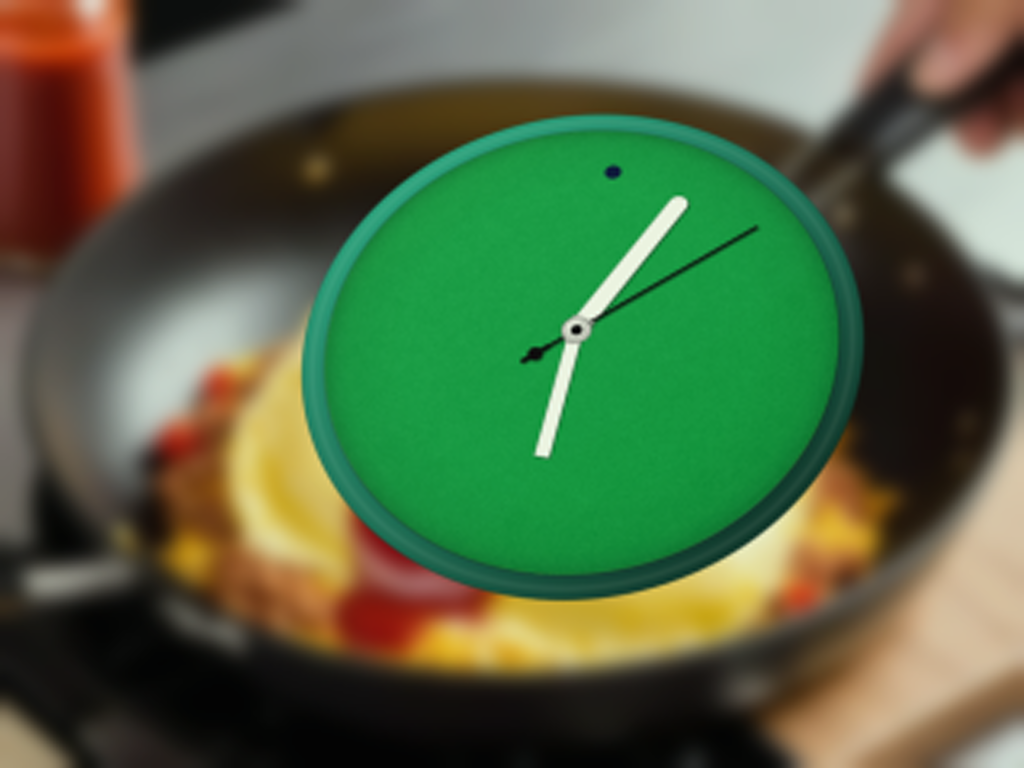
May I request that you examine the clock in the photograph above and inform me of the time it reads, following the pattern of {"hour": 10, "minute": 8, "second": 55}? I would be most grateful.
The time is {"hour": 6, "minute": 4, "second": 8}
